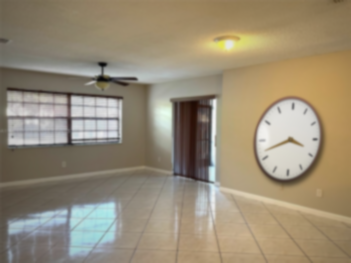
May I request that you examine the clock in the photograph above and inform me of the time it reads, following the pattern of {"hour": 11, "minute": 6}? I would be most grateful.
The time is {"hour": 3, "minute": 42}
